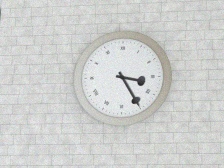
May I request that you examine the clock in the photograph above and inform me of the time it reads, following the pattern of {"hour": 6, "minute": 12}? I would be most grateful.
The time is {"hour": 3, "minute": 25}
